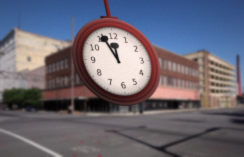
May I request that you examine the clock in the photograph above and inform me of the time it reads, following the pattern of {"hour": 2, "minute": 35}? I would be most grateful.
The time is {"hour": 11, "minute": 56}
